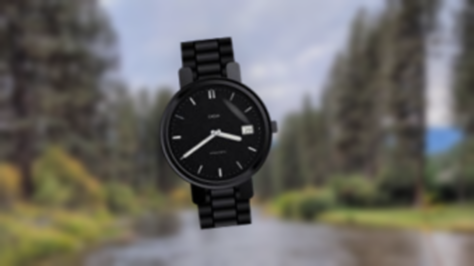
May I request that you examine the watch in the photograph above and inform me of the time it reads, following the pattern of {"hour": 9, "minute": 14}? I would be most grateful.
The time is {"hour": 3, "minute": 40}
